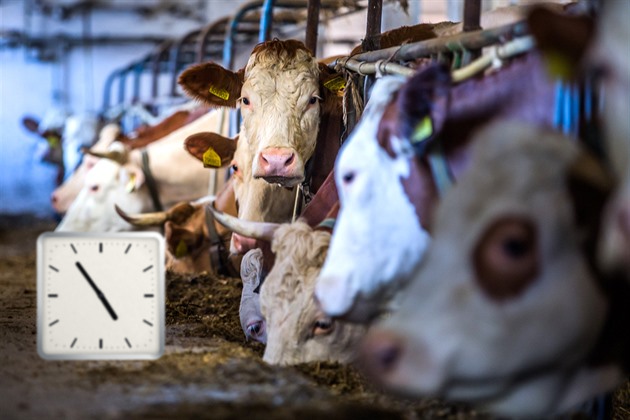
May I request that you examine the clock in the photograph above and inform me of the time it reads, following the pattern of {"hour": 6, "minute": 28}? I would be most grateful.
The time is {"hour": 4, "minute": 54}
